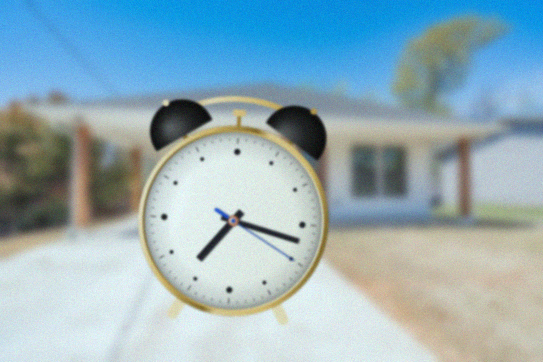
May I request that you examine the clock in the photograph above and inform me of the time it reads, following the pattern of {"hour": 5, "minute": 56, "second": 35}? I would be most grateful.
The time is {"hour": 7, "minute": 17, "second": 20}
